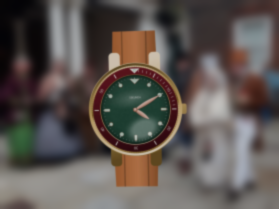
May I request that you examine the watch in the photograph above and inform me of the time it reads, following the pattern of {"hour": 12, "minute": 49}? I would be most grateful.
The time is {"hour": 4, "minute": 10}
